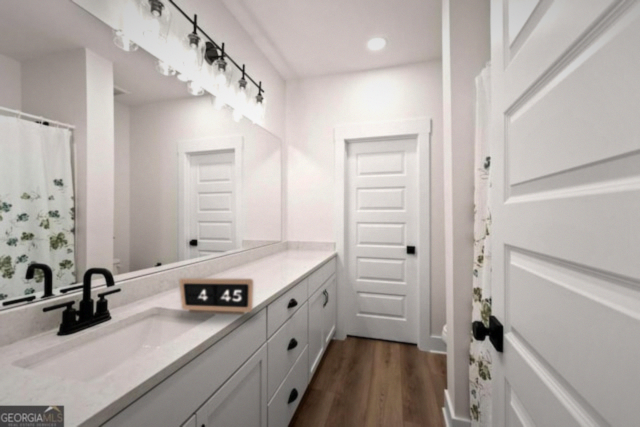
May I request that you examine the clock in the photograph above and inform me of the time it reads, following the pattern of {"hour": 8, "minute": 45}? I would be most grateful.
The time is {"hour": 4, "minute": 45}
